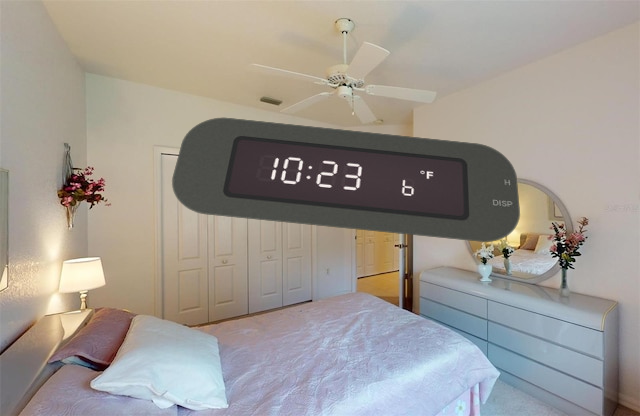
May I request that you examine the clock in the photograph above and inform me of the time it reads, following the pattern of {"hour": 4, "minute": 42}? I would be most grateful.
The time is {"hour": 10, "minute": 23}
